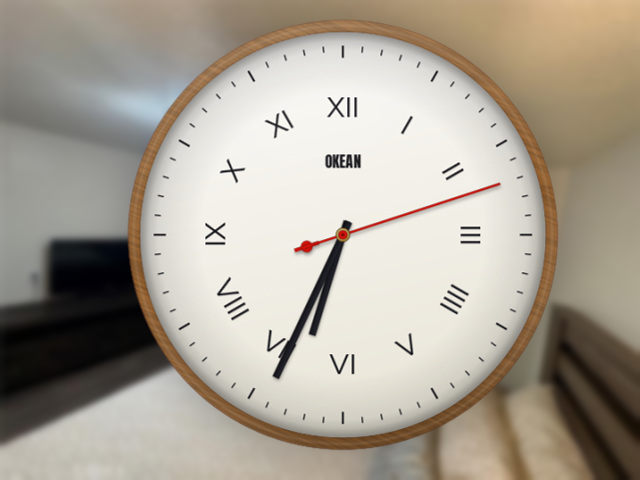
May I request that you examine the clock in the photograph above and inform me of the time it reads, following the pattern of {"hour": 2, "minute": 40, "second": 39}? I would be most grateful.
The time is {"hour": 6, "minute": 34, "second": 12}
